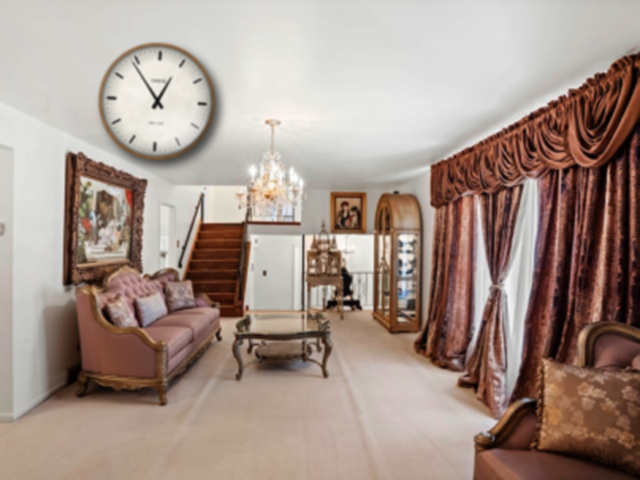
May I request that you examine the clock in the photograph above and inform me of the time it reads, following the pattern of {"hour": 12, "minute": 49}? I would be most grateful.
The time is {"hour": 12, "minute": 54}
